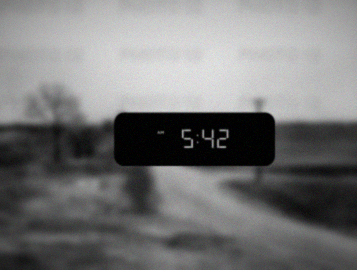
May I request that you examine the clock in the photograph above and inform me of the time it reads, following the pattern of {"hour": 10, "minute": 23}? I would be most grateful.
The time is {"hour": 5, "minute": 42}
